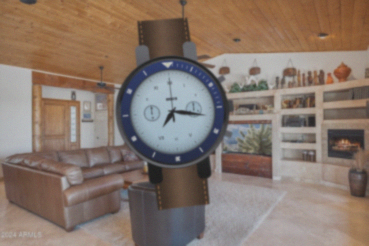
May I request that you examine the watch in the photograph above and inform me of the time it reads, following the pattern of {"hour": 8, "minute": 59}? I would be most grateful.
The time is {"hour": 7, "minute": 17}
